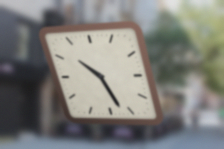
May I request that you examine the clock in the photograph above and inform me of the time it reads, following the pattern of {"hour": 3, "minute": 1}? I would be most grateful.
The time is {"hour": 10, "minute": 27}
